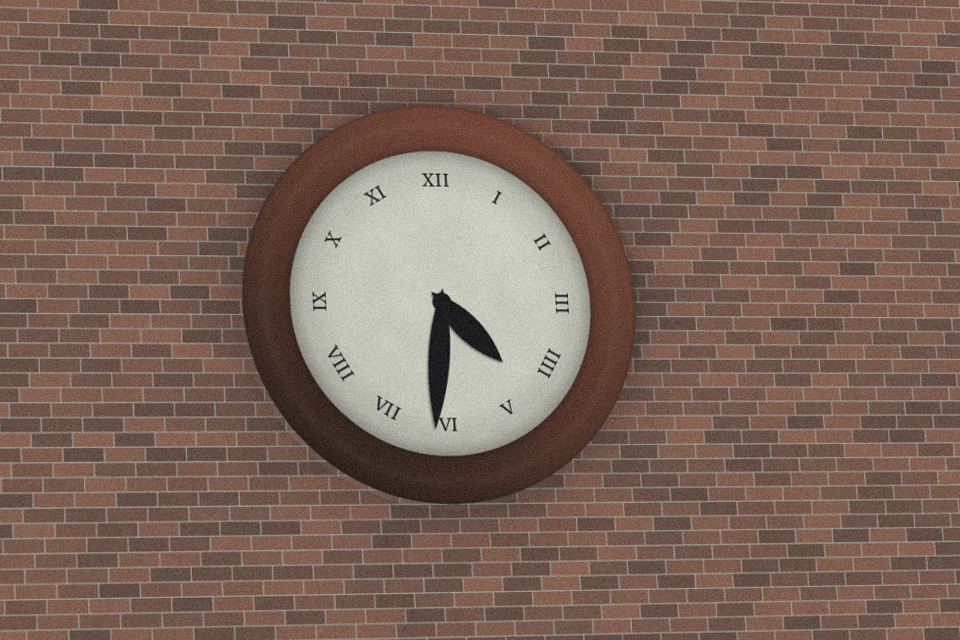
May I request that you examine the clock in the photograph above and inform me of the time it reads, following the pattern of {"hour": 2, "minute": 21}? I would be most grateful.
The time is {"hour": 4, "minute": 31}
